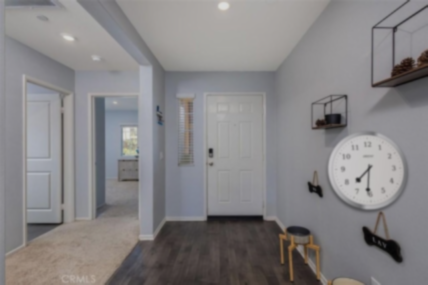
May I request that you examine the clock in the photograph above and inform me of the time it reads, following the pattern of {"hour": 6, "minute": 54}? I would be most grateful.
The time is {"hour": 7, "minute": 31}
